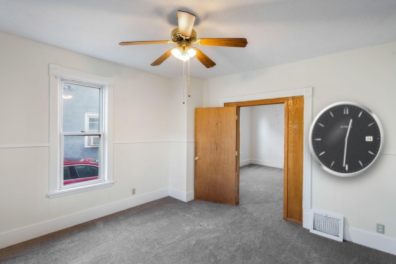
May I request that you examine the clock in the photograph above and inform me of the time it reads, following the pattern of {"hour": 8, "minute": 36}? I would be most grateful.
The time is {"hour": 12, "minute": 31}
